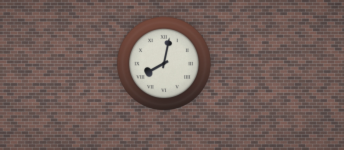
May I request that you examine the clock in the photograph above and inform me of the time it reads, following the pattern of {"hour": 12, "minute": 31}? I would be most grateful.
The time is {"hour": 8, "minute": 2}
